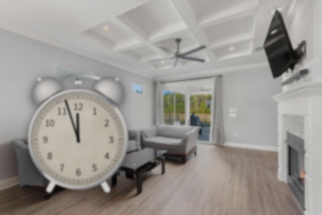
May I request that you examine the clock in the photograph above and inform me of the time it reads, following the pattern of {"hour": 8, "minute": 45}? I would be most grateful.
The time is {"hour": 11, "minute": 57}
